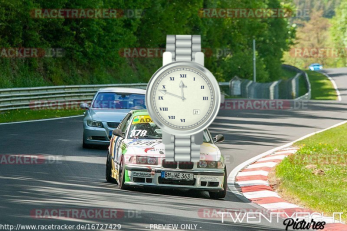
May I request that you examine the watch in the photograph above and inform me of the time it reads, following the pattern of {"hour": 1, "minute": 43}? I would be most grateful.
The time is {"hour": 11, "minute": 48}
